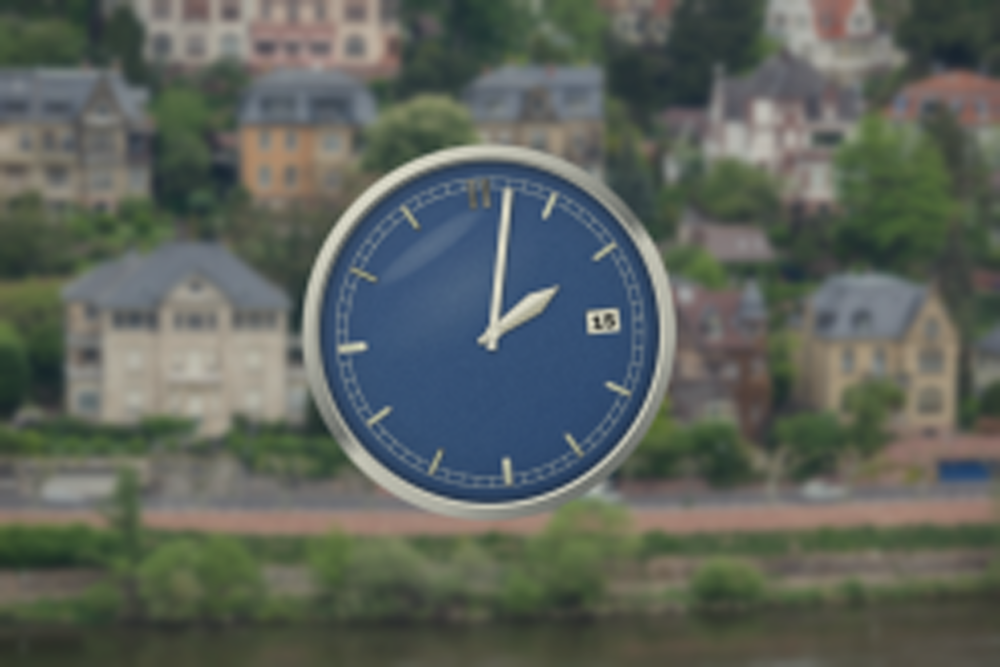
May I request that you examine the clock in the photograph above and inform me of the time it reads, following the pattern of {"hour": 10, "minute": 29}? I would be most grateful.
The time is {"hour": 2, "minute": 2}
